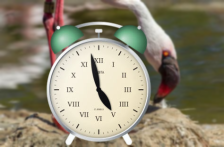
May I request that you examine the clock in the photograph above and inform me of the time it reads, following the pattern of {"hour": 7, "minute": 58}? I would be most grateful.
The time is {"hour": 4, "minute": 58}
